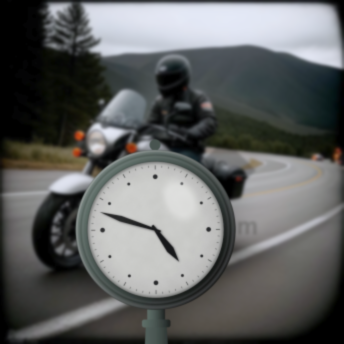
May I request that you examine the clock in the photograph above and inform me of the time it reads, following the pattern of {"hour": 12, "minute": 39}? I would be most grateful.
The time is {"hour": 4, "minute": 48}
